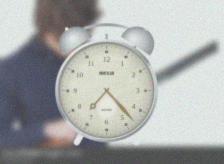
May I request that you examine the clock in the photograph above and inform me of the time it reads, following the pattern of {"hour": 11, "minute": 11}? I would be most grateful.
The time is {"hour": 7, "minute": 23}
